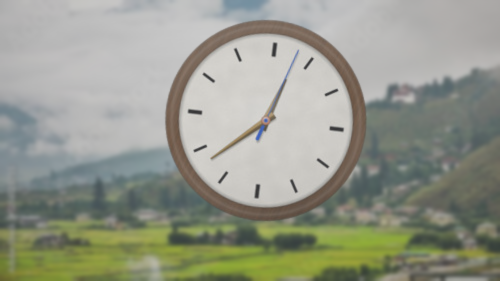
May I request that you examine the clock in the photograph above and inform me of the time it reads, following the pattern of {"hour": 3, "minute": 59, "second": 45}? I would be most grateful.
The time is {"hour": 12, "minute": 38, "second": 3}
